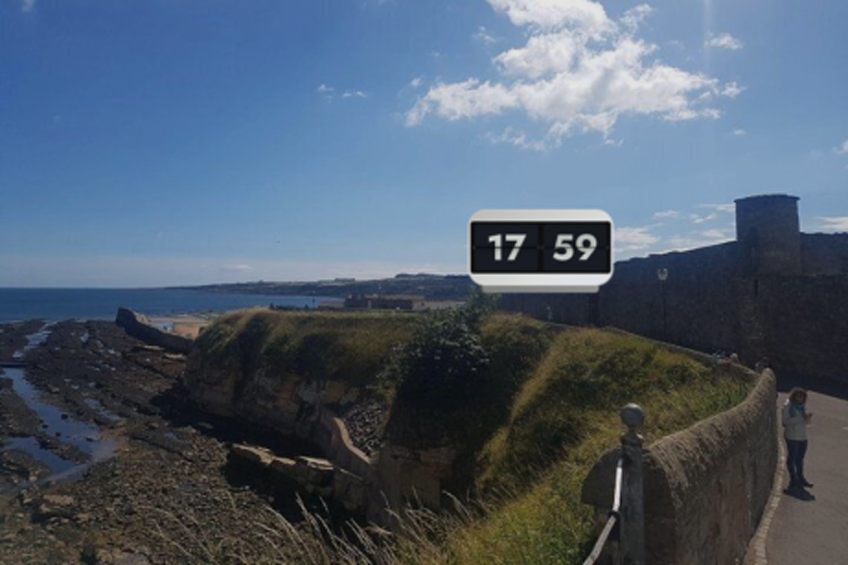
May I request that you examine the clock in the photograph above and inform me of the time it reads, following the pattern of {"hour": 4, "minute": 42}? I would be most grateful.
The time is {"hour": 17, "minute": 59}
